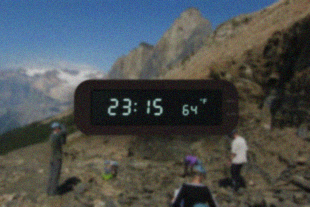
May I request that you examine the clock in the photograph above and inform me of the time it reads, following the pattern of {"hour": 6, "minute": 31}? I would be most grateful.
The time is {"hour": 23, "minute": 15}
